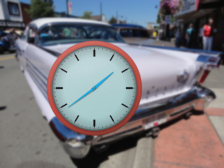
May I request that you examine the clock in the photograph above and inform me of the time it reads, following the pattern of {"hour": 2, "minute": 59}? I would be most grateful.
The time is {"hour": 1, "minute": 39}
